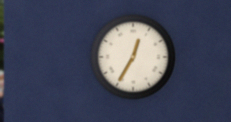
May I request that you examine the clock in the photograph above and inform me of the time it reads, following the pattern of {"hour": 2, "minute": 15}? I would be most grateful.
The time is {"hour": 12, "minute": 35}
